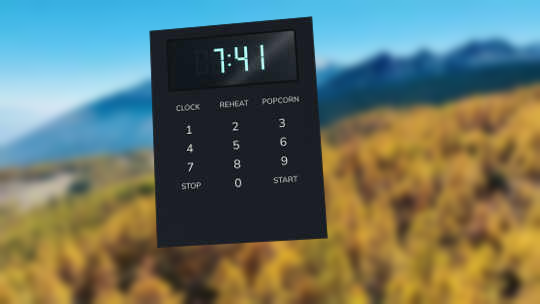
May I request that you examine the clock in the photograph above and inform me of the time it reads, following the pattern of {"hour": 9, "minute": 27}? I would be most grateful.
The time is {"hour": 7, "minute": 41}
